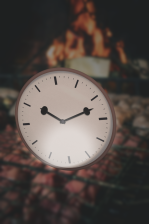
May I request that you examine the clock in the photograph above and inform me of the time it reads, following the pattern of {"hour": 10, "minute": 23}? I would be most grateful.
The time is {"hour": 10, "minute": 12}
